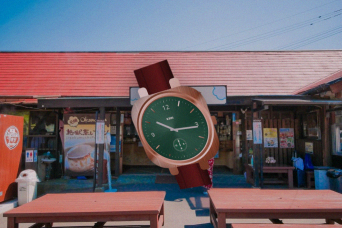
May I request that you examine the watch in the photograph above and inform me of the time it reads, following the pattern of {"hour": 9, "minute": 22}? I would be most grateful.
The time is {"hour": 10, "minute": 16}
